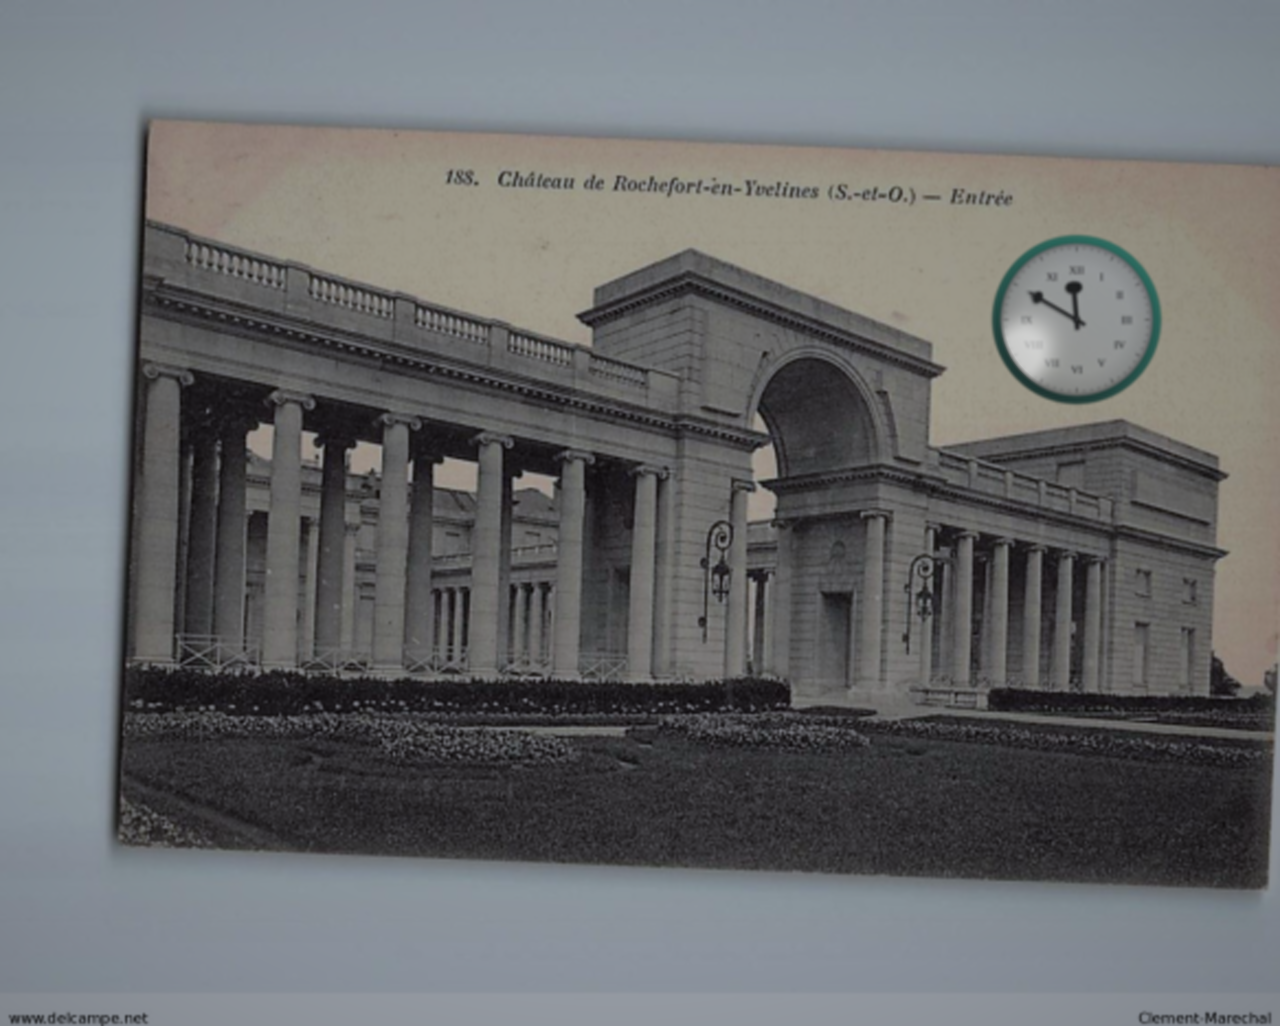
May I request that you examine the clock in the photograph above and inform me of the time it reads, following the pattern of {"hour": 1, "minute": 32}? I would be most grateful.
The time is {"hour": 11, "minute": 50}
